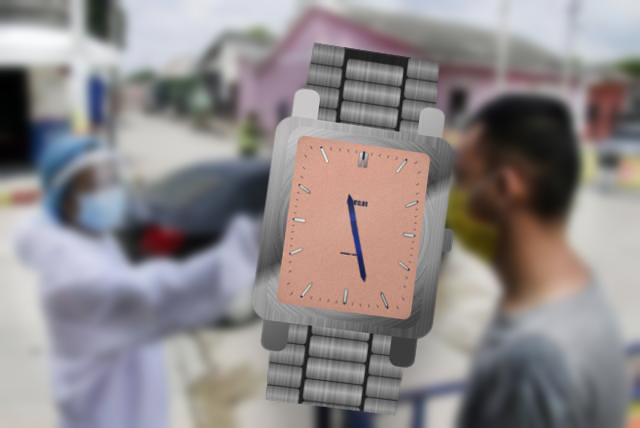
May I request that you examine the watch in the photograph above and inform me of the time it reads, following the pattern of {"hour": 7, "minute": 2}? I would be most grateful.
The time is {"hour": 11, "minute": 27}
